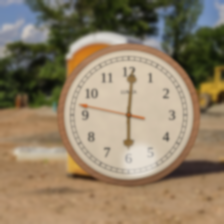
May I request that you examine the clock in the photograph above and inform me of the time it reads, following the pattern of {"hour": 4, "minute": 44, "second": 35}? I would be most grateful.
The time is {"hour": 6, "minute": 0, "second": 47}
